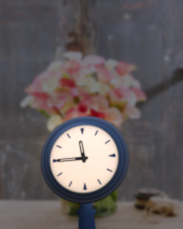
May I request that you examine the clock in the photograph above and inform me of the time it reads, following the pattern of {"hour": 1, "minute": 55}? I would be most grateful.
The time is {"hour": 11, "minute": 45}
